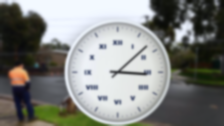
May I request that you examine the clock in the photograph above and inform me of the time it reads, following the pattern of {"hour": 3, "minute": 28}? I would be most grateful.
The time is {"hour": 3, "minute": 8}
